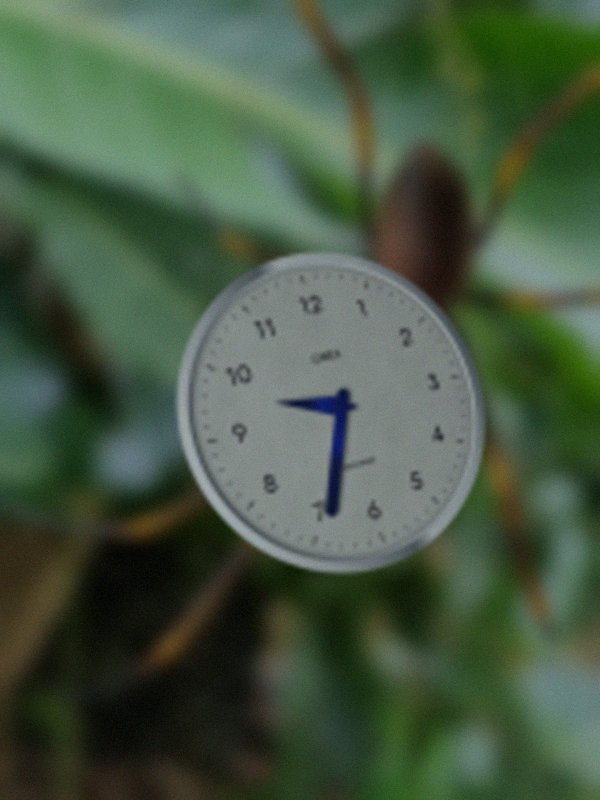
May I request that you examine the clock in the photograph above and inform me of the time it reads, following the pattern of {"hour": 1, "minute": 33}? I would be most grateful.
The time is {"hour": 9, "minute": 34}
